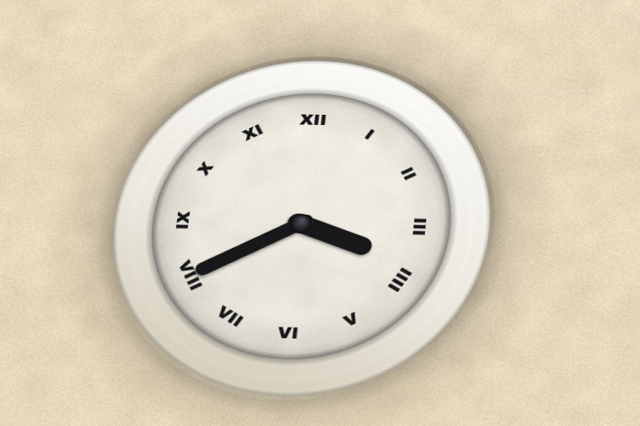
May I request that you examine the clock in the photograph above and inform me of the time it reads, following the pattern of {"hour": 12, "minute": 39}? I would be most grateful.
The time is {"hour": 3, "minute": 40}
